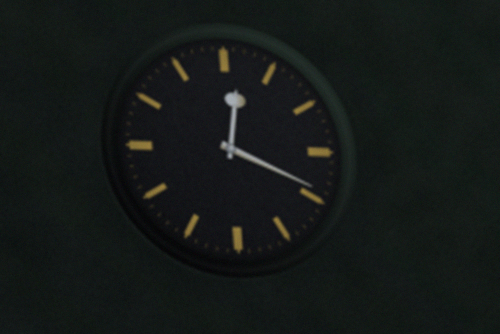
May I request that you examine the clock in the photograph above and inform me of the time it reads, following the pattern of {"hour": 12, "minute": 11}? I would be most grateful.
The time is {"hour": 12, "minute": 19}
